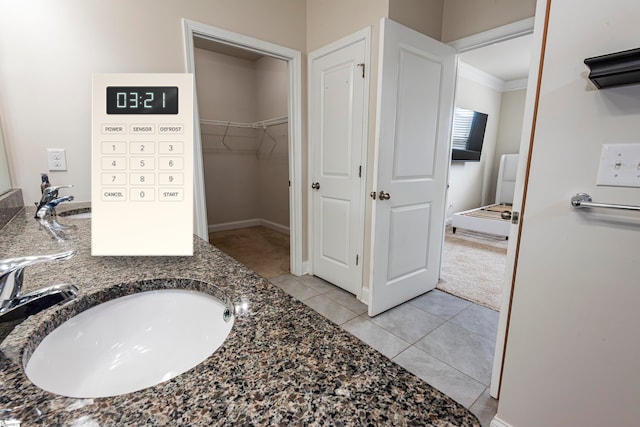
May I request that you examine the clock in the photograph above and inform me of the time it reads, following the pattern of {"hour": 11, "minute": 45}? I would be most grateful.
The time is {"hour": 3, "minute": 21}
